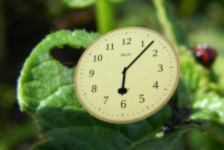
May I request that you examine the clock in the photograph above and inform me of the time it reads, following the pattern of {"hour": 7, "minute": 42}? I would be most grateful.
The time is {"hour": 6, "minute": 7}
